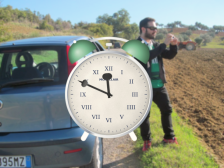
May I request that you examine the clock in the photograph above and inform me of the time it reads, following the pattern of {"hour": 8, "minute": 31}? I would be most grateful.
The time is {"hour": 11, "minute": 49}
